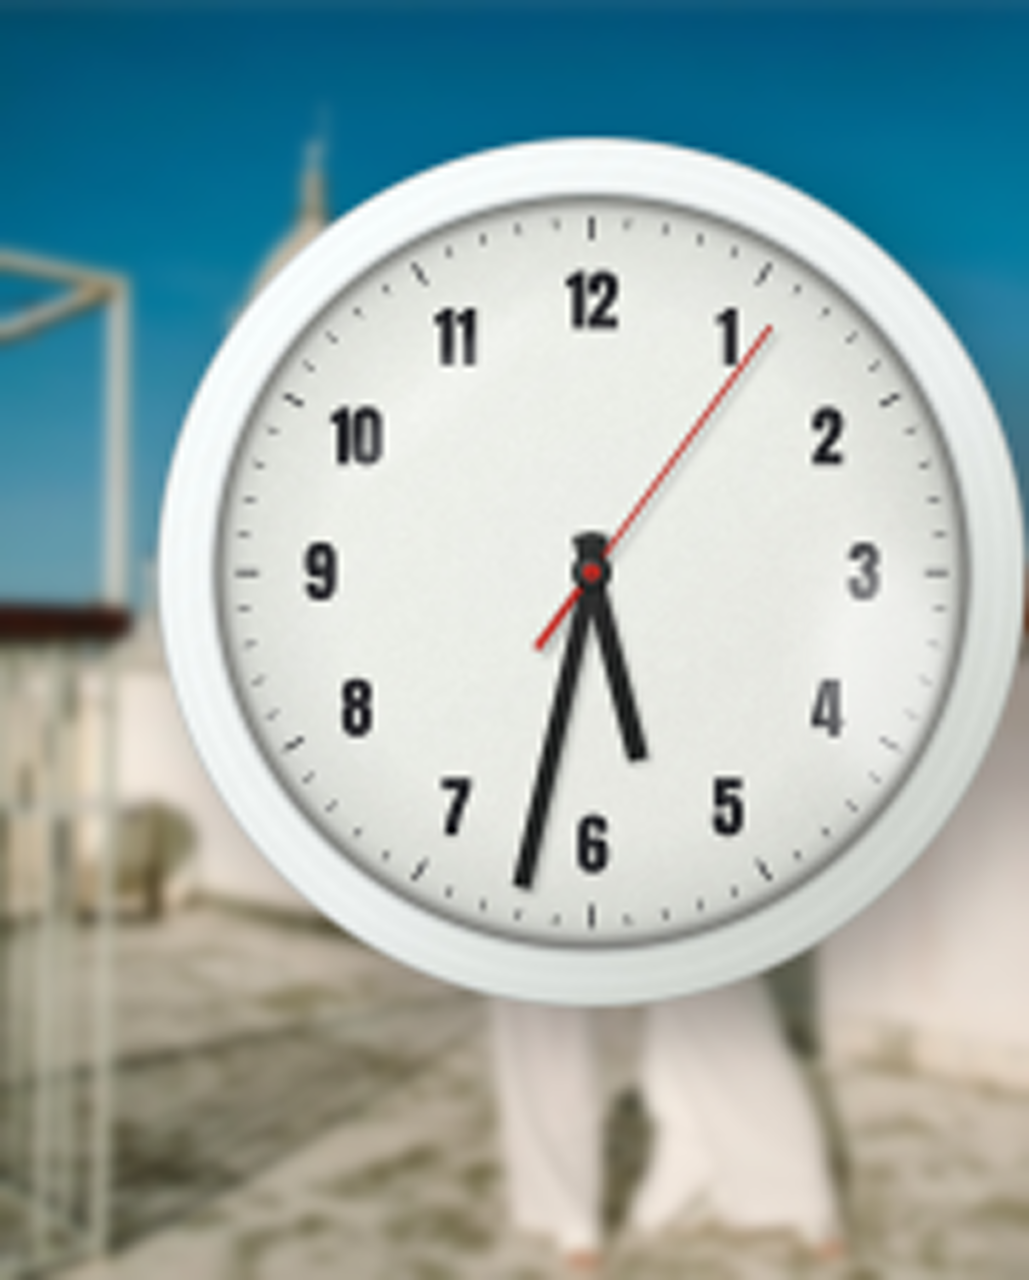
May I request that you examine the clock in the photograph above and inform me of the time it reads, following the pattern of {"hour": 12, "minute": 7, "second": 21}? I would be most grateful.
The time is {"hour": 5, "minute": 32, "second": 6}
